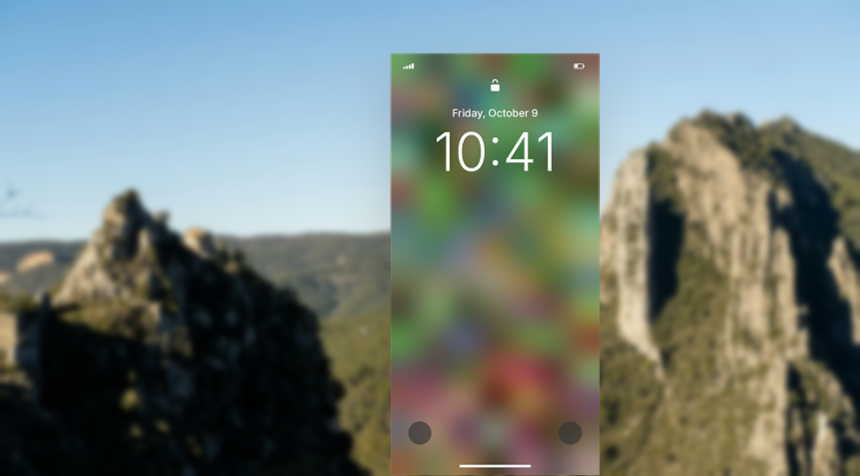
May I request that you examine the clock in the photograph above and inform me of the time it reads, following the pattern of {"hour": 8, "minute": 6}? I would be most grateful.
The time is {"hour": 10, "minute": 41}
